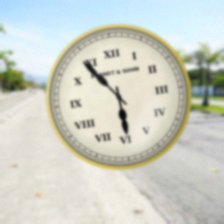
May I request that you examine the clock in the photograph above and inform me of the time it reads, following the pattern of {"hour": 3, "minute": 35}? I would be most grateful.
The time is {"hour": 5, "minute": 54}
